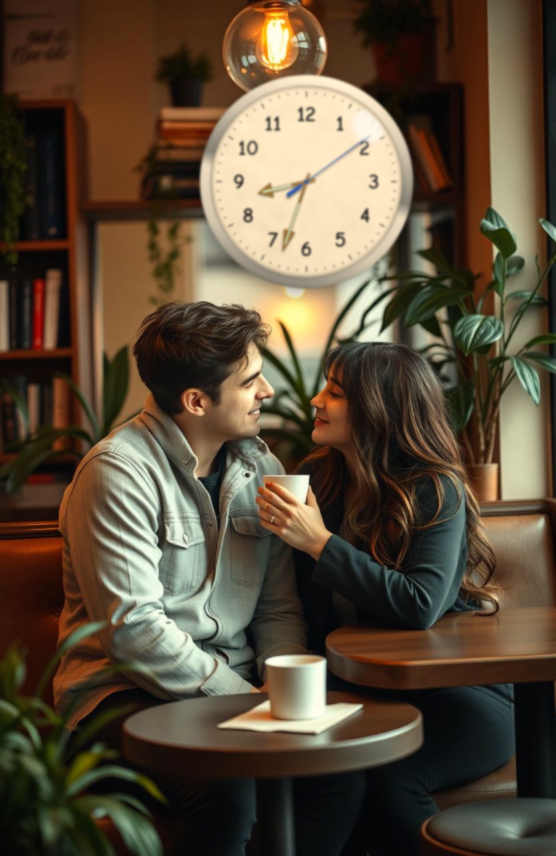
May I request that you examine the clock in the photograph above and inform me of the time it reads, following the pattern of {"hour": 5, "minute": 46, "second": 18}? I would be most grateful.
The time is {"hour": 8, "minute": 33, "second": 9}
